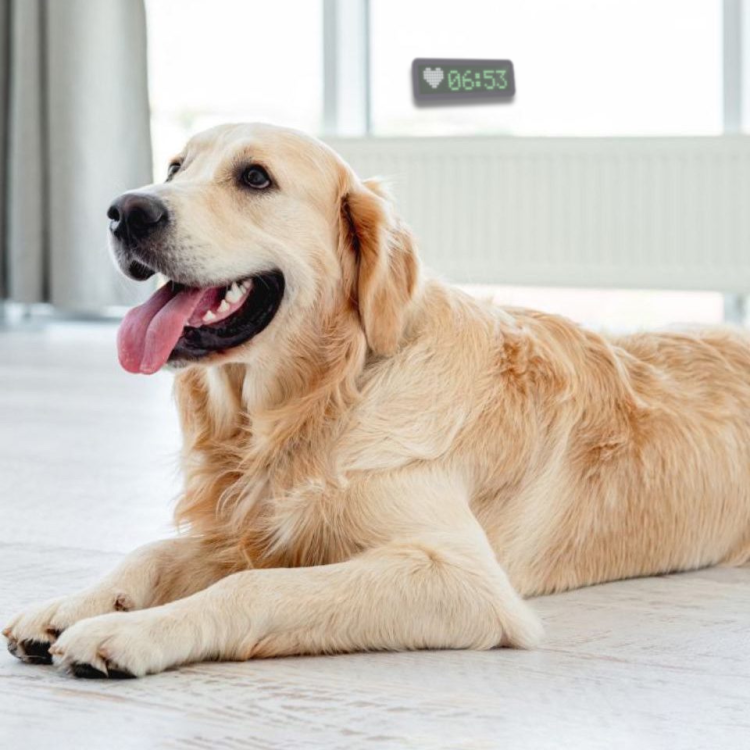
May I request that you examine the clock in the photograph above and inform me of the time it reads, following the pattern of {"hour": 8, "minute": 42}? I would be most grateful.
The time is {"hour": 6, "minute": 53}
